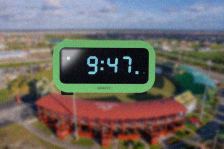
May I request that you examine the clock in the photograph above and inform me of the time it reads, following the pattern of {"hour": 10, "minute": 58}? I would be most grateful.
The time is {"hour": 9, "minute": 47}
